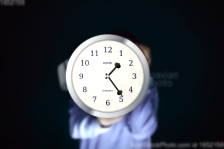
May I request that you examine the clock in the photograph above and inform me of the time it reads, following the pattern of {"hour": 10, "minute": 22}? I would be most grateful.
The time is {"hour": 1, "minute": 24}
